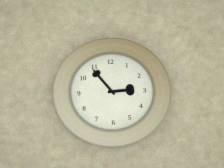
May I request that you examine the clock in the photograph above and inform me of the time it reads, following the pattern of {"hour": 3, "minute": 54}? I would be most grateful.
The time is {"hour": 2, "minute": 54}
